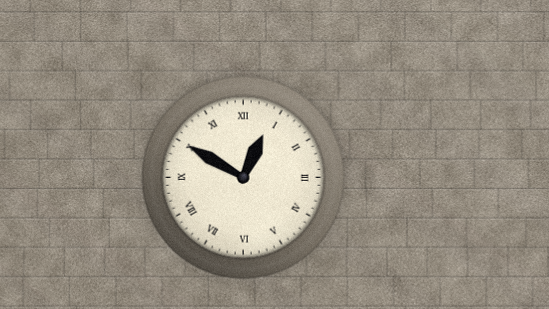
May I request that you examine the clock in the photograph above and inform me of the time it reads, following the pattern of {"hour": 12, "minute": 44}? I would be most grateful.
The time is {"hour": 12, "minute": 50}
